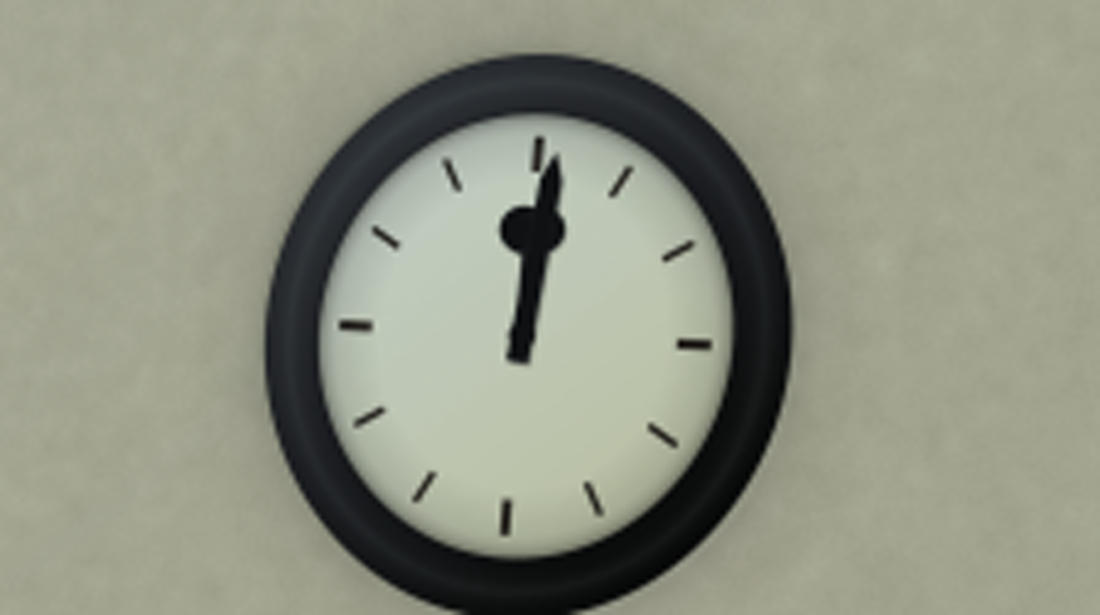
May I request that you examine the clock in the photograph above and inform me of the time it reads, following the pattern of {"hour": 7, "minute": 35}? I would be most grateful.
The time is {"hour": 12, "minute": 1}
